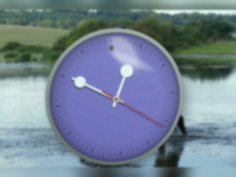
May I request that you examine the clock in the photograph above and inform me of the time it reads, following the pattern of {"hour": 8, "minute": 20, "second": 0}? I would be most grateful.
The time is {"hour": 12, "minute": 50, "second": 21}
